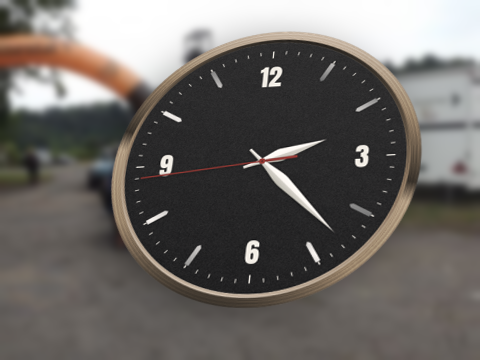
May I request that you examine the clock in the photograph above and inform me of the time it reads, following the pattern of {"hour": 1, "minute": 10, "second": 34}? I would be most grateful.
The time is {"hour": 2, "minute": 22, "second": 44}
